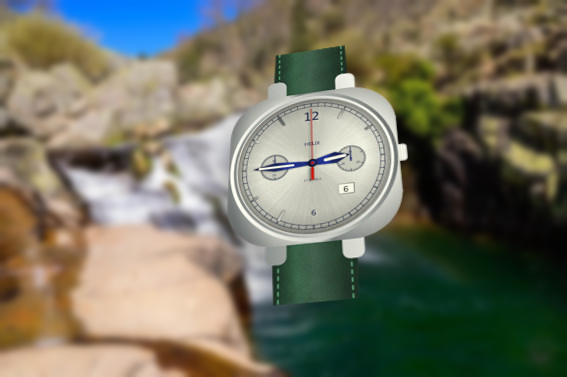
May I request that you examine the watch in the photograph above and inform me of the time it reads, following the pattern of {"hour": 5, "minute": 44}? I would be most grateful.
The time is {"hour": 2, "minute": 45}
